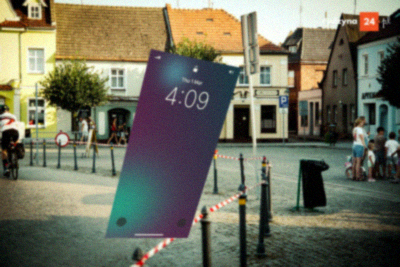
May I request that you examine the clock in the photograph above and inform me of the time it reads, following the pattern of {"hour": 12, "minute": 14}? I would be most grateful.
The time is {"hour": 4, "minute": 9}
